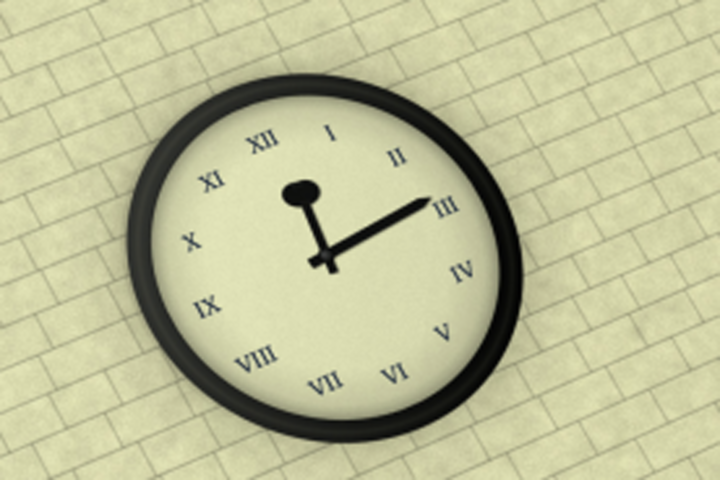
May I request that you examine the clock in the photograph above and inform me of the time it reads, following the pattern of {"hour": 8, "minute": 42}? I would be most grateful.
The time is {"hour": 12, "minute": 14}
